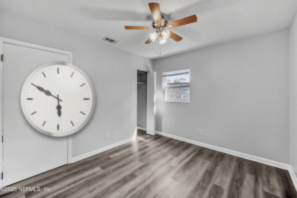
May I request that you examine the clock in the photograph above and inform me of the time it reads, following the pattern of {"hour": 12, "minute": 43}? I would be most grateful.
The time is {"hour": 5, "minute": 50}
